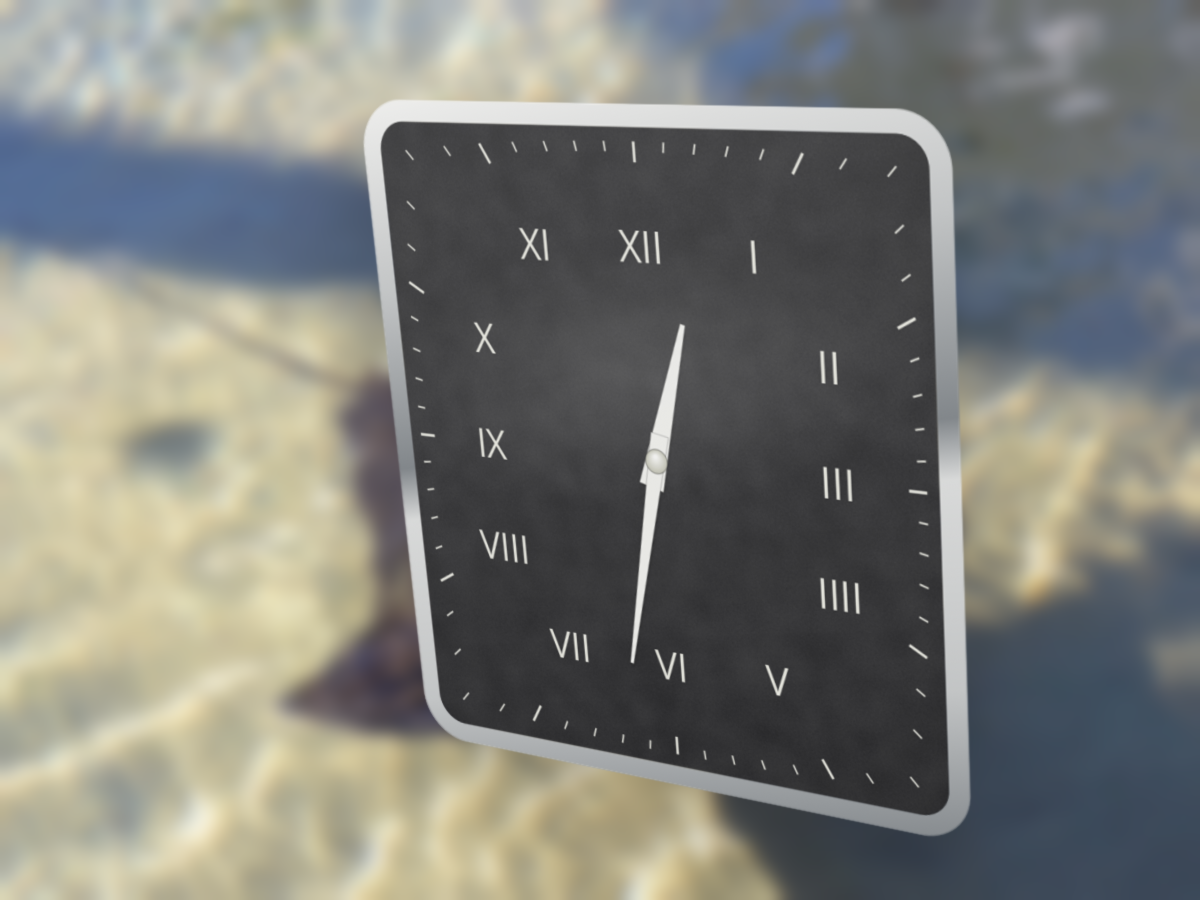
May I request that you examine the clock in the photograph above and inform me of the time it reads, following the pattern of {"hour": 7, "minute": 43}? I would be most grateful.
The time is {"hour": 12, "minute": 32}
